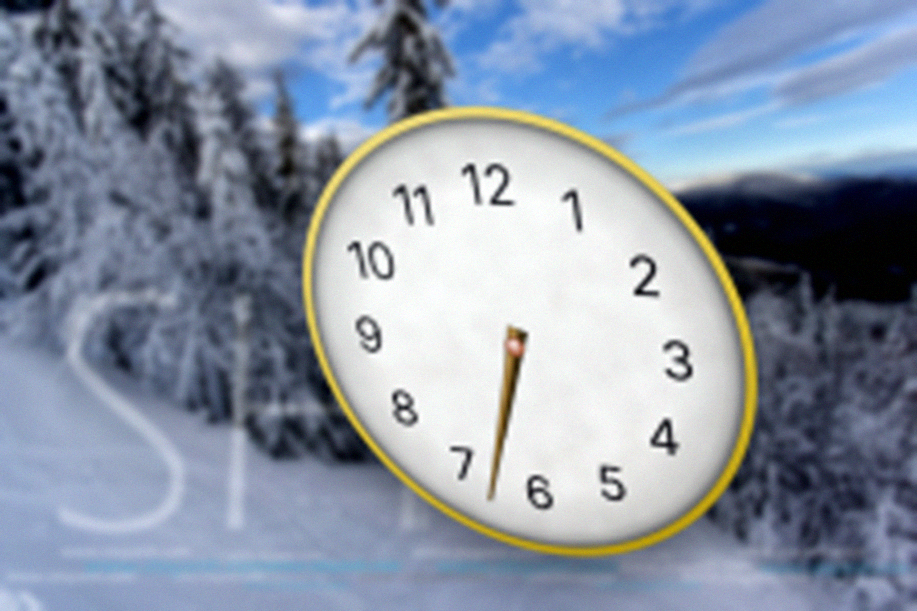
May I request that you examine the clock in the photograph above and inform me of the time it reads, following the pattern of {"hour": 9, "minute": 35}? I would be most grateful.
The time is {"hour": 6, "minute": 33}
